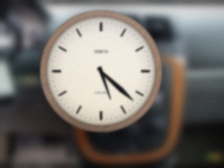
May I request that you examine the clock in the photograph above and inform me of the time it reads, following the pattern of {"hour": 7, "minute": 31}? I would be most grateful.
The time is {"hour": 5, "minute": 22}
